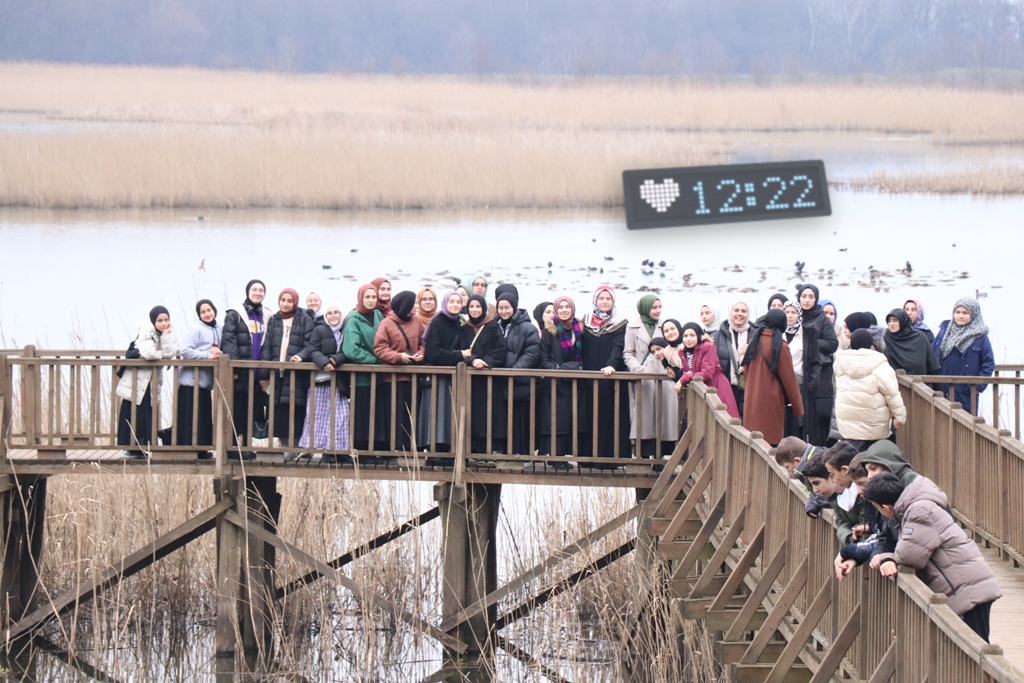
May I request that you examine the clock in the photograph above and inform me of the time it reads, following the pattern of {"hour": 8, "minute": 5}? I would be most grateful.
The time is {"hour": 12, "minute": 22}
